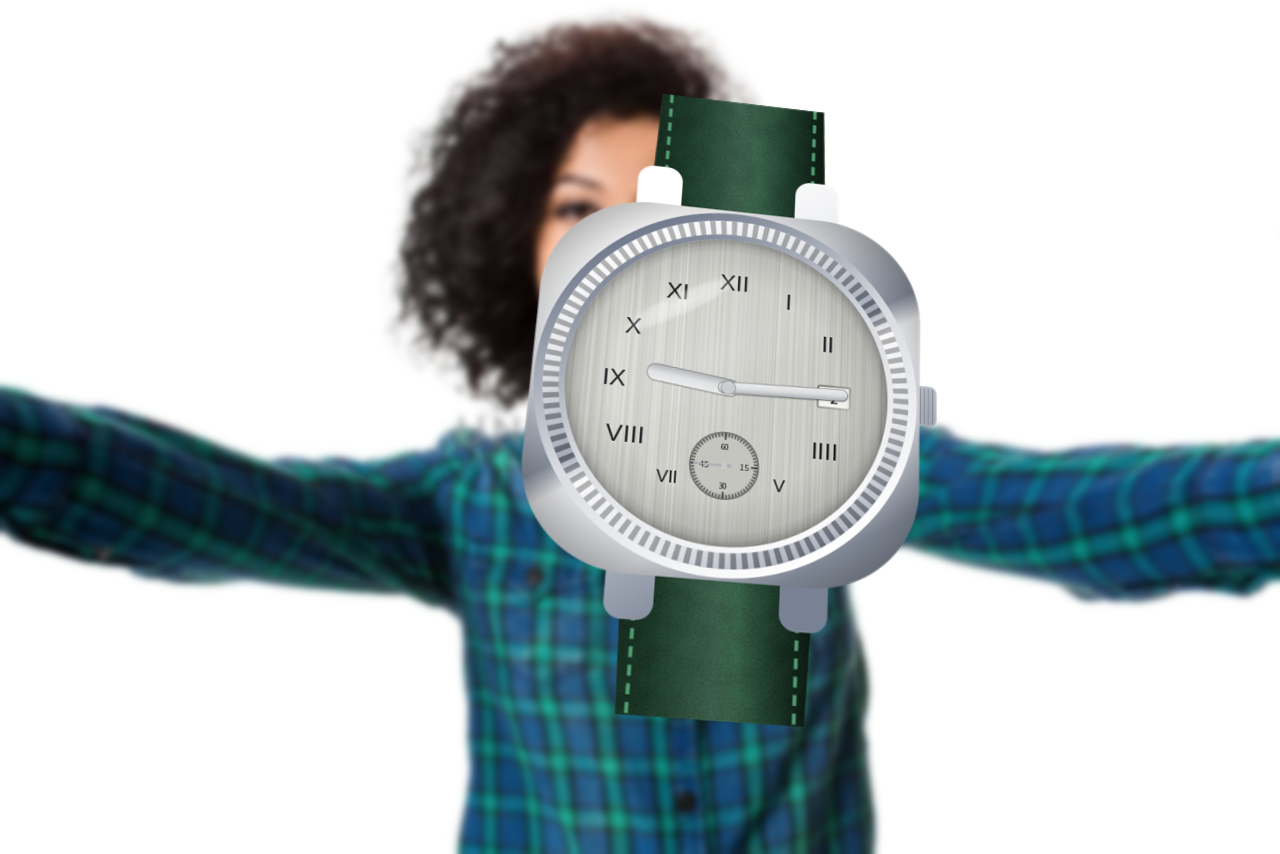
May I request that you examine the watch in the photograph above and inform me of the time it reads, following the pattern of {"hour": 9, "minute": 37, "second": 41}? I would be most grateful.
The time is {"hour": 9, "minute": 14, "second": 45}
